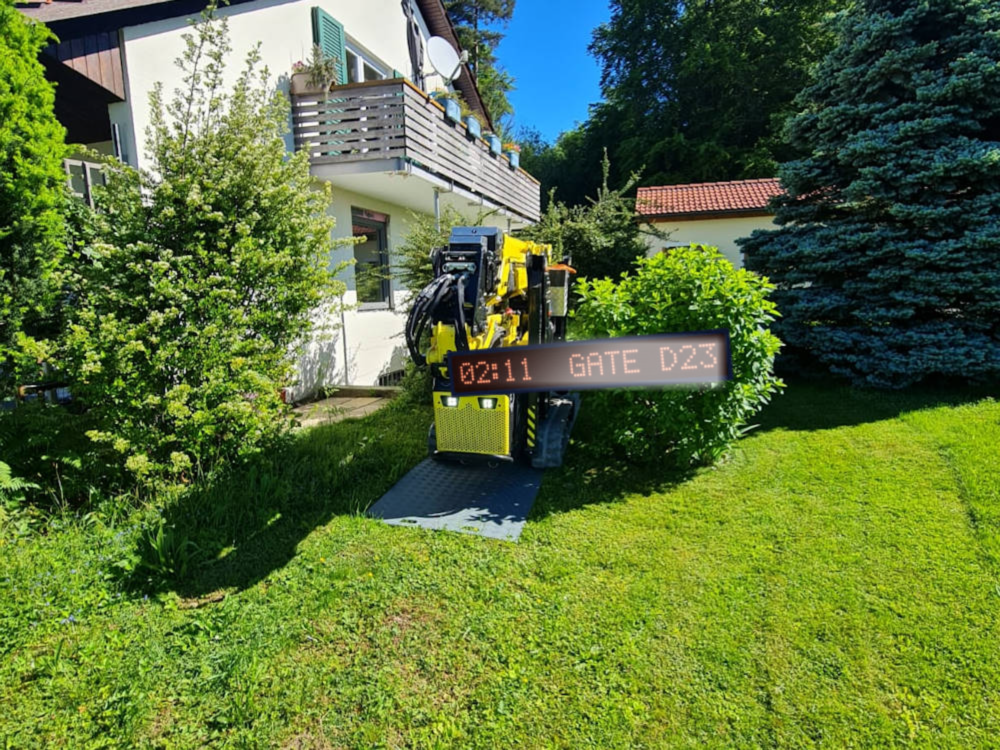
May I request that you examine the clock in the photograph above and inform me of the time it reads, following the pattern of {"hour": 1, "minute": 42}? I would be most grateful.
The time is {"hour": 2, "minute": 11}
